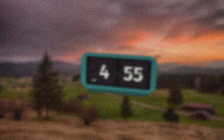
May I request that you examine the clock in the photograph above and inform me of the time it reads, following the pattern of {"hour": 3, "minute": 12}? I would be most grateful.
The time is {"hour": 4, "minute": 55}
